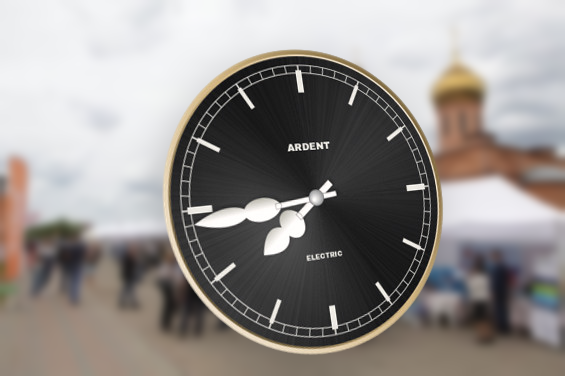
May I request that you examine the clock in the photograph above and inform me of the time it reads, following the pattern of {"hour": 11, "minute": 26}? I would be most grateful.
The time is {"hour": 7, "minute": 44}
